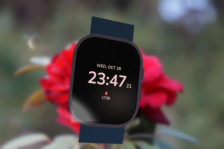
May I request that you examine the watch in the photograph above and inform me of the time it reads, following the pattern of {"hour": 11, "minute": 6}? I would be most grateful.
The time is {"hour": 23, "minute": 47}
